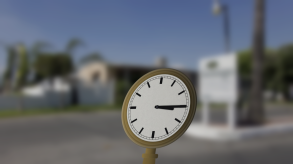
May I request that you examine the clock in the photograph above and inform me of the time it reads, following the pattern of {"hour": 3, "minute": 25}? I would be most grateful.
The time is {"hour": 3, "minute": 15}
